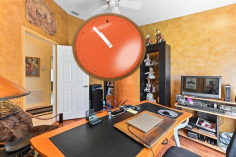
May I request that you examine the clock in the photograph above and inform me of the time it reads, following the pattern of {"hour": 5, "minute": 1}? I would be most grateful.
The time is {"hour": 10, "minute": 54}
